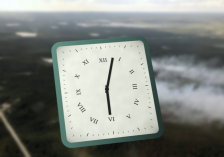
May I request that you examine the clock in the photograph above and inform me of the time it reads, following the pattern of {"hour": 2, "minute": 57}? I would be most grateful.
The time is {"hour": 6, "minute": 3}
